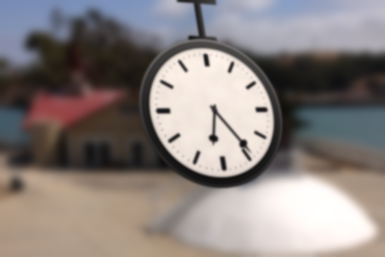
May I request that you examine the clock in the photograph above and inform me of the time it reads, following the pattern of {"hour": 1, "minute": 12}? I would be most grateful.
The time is {"hour": 6, "minute": 24}
